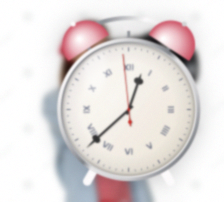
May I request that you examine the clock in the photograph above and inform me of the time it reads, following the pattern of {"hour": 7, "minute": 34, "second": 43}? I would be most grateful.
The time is {"hour": 12, "minute": 37, "second": 59}
